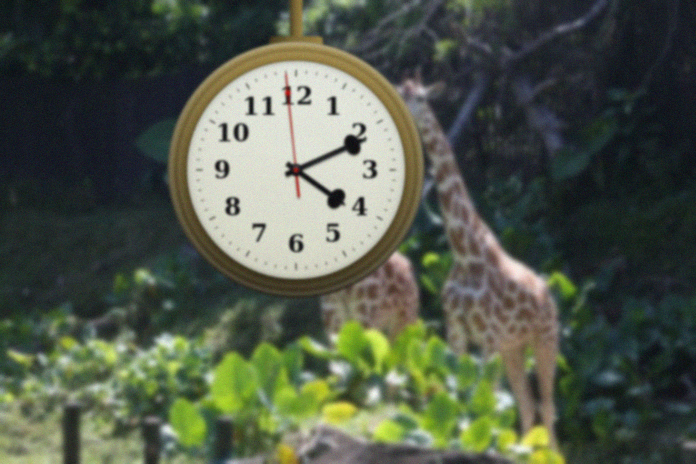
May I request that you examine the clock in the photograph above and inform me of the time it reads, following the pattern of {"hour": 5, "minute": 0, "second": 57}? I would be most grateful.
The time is {"hour": 4, "minute": 10, "second": 59}
